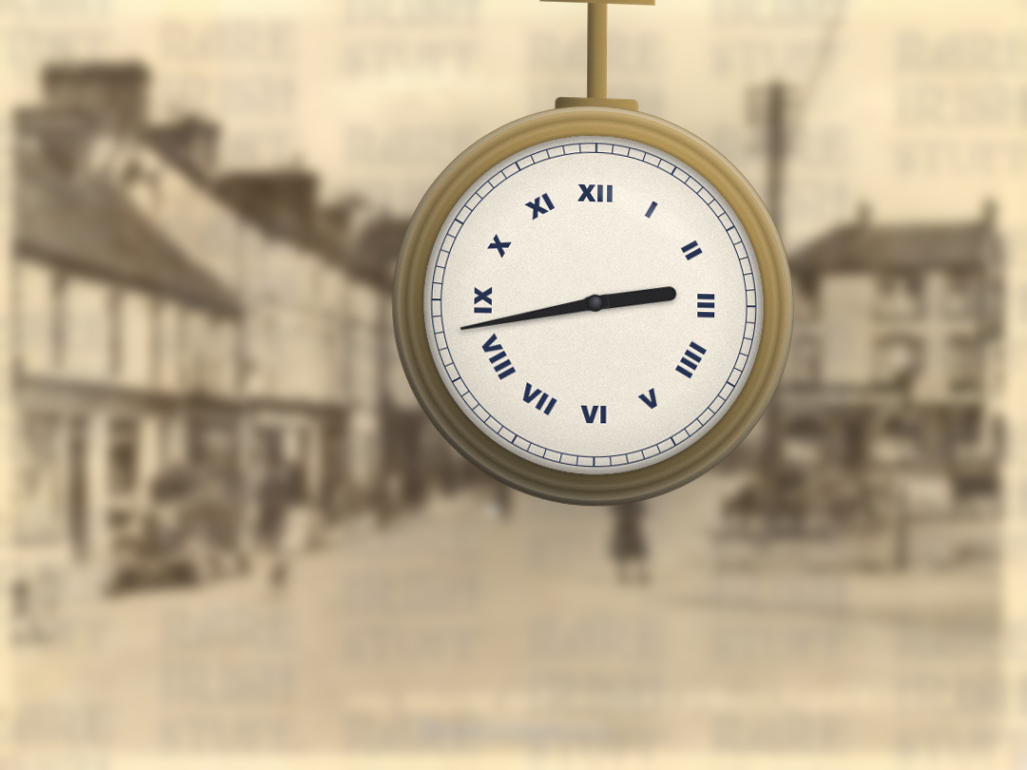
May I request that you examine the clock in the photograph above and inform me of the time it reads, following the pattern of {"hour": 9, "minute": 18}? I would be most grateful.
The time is {"hour": 2, "minute": 43}
